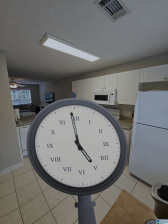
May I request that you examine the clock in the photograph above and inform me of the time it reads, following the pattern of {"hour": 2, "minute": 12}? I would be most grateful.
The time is {"hour": 4, "minute": 59}
